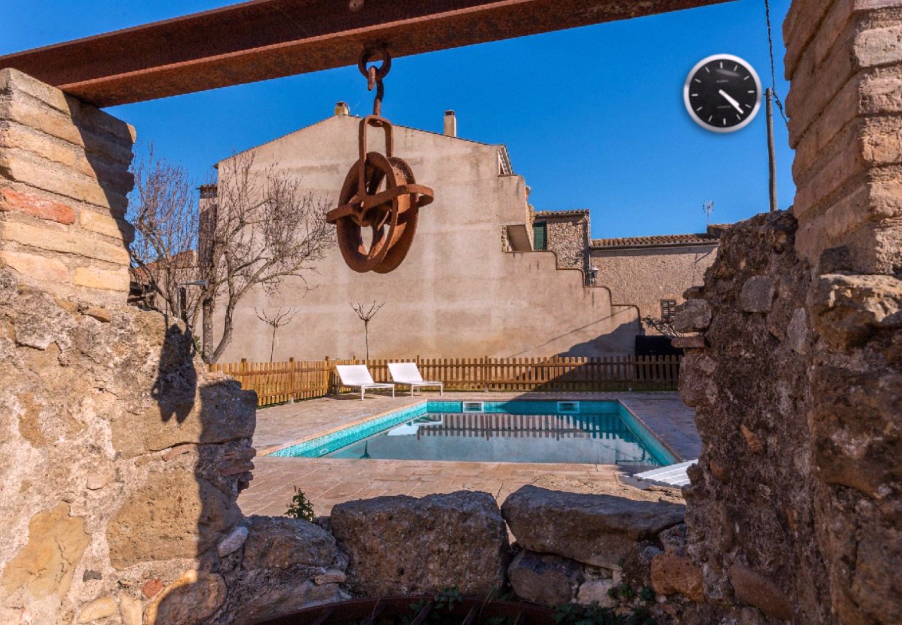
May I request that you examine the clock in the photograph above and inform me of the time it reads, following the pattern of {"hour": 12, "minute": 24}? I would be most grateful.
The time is {"hour": 4, "minute": 23}
